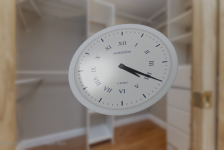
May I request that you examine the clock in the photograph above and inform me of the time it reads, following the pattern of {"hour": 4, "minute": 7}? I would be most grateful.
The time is {"hour": 4, "minute": 20}
